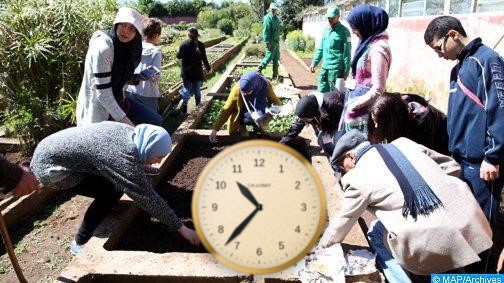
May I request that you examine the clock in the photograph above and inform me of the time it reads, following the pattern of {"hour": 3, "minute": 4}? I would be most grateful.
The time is {"hour": 10, "minute": 37}
